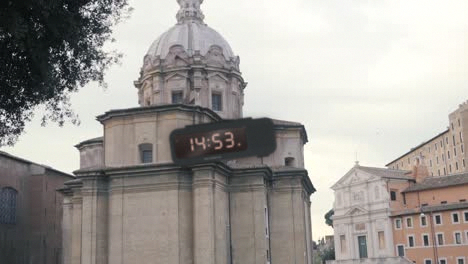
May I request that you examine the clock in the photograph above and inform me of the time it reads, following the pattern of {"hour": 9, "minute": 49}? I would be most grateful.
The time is {"hour": 14, "minute": 53}
